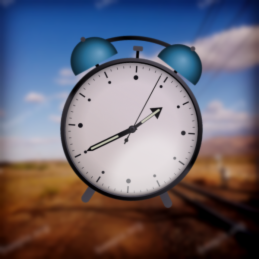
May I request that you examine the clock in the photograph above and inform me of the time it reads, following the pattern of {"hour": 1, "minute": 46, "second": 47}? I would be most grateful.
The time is {"hour": 1, "minute": 40, "second": 4}
